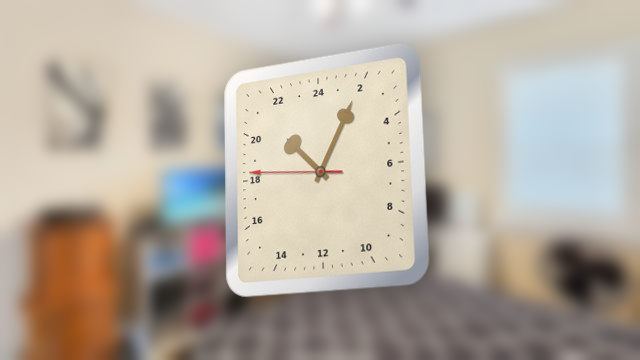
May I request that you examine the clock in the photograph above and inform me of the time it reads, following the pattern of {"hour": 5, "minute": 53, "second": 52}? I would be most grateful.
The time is {"hour": 21, "minute": 4, "second": 46}
